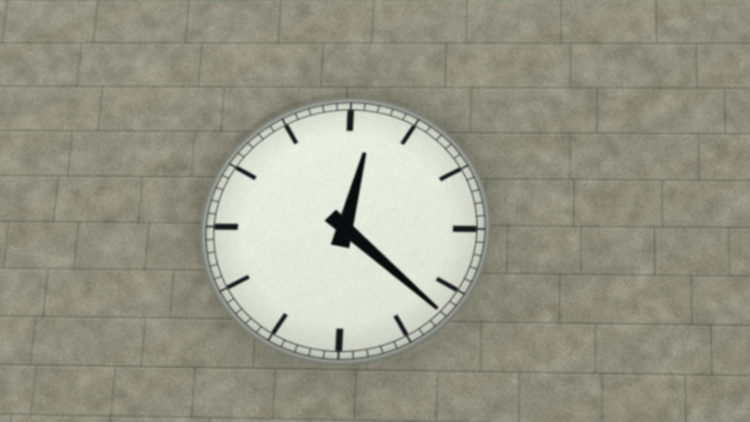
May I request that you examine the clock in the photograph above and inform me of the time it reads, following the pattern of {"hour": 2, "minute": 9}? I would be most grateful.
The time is {"hour": 12, "minute": 22}
